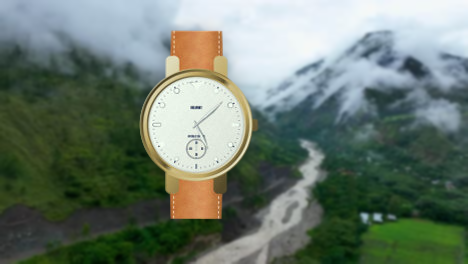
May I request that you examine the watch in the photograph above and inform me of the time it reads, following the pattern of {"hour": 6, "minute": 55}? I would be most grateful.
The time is {"hour": 5, "minute": 8}
